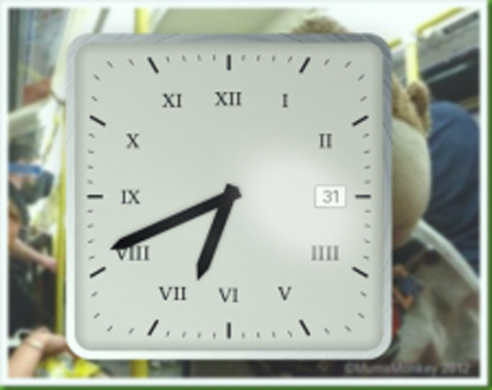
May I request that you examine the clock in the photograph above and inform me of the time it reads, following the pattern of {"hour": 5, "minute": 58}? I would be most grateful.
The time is {"hour": 6, "minute": 41}
